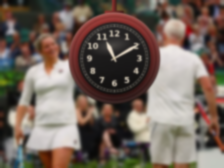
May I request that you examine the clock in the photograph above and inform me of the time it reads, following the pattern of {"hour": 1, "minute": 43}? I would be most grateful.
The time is {"hour": 11, "minute": 10}
